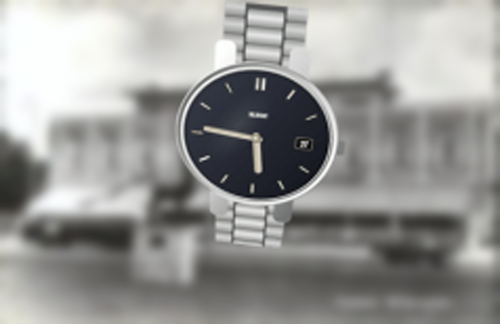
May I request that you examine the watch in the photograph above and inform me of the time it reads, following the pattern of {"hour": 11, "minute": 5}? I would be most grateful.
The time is {"hour": 5, "minute": 46}
